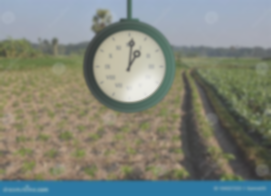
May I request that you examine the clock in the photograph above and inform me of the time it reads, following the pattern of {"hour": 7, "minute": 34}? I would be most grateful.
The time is {"hour": 1, "minute": 1}
